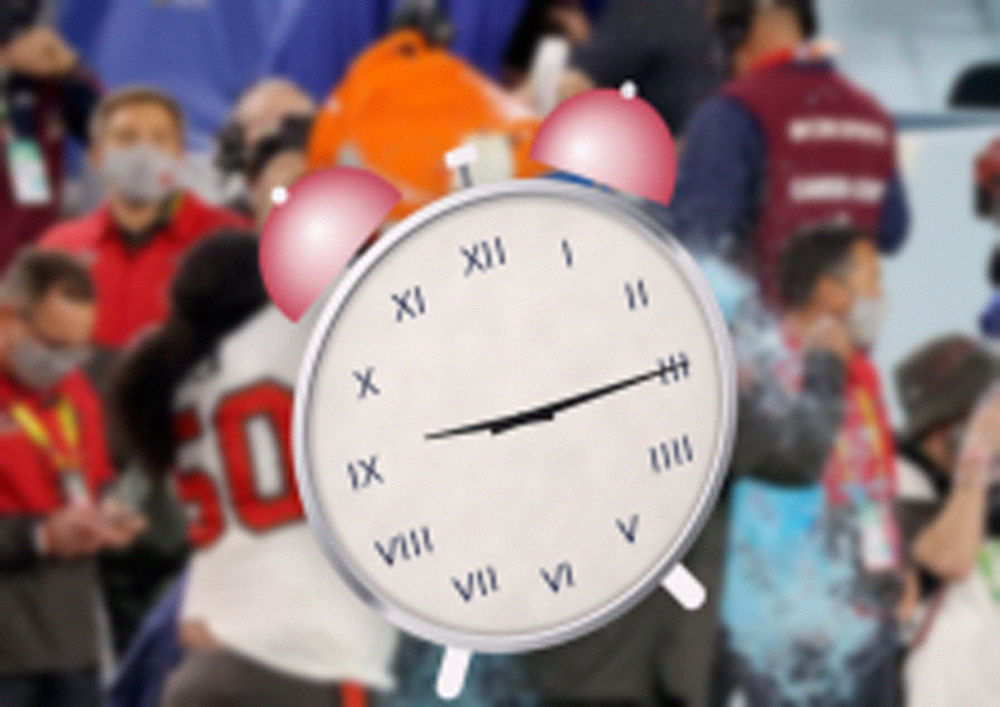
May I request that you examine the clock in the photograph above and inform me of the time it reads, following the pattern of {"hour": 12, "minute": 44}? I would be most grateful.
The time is {"hour": 9, "minute": 15}
